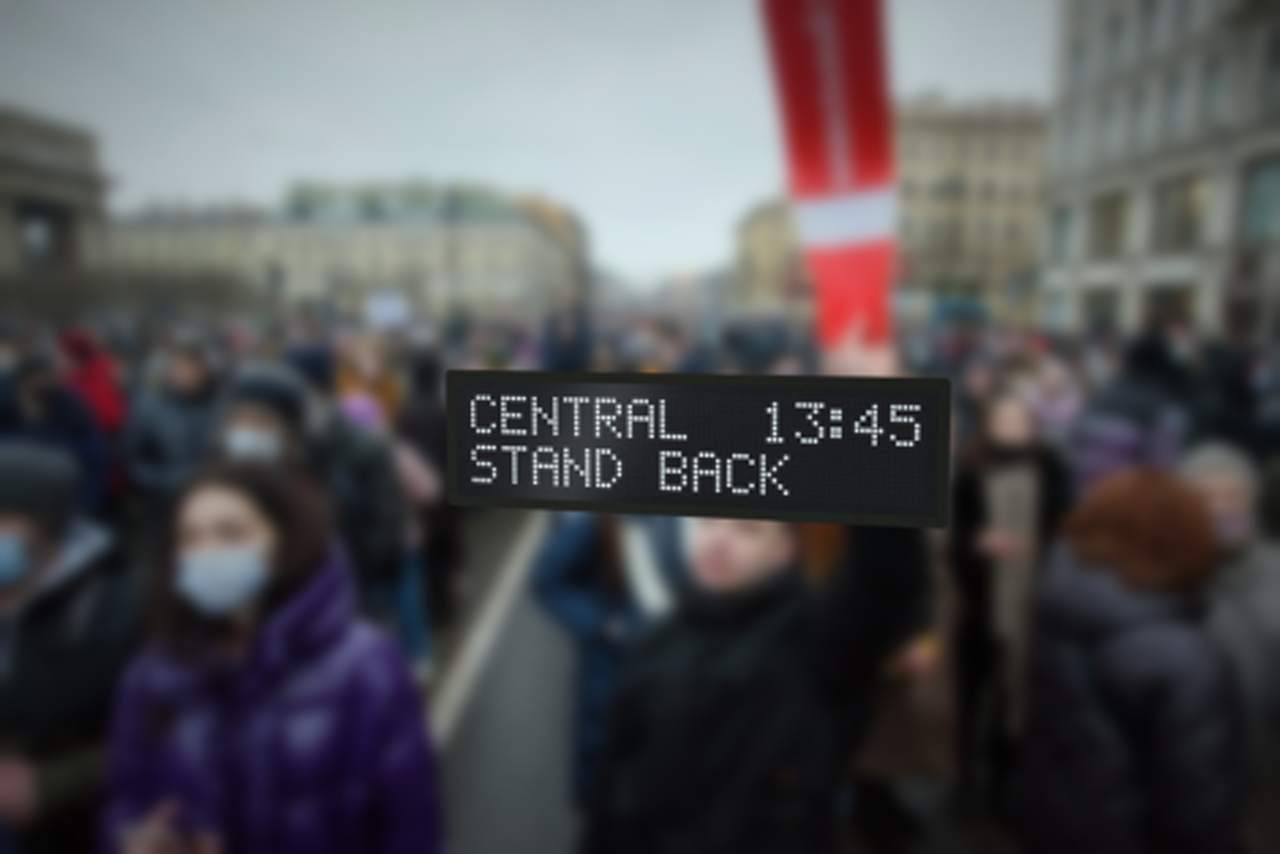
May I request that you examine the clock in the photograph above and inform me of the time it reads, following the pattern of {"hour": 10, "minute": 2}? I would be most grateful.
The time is {"hour": 13, "minute": 45}
